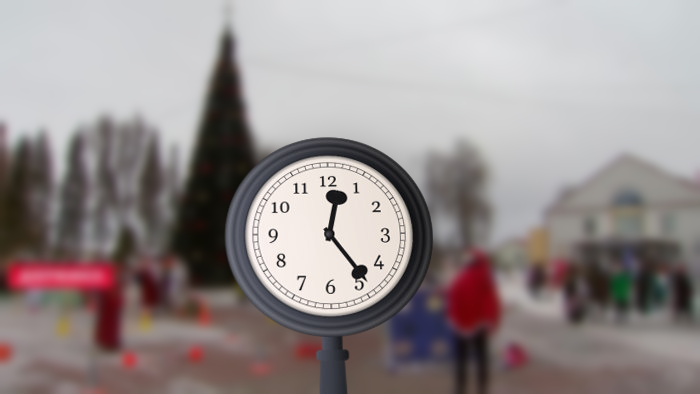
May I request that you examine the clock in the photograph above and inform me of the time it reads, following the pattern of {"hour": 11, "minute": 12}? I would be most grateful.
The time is {"hour": 12, "minute": 24}
